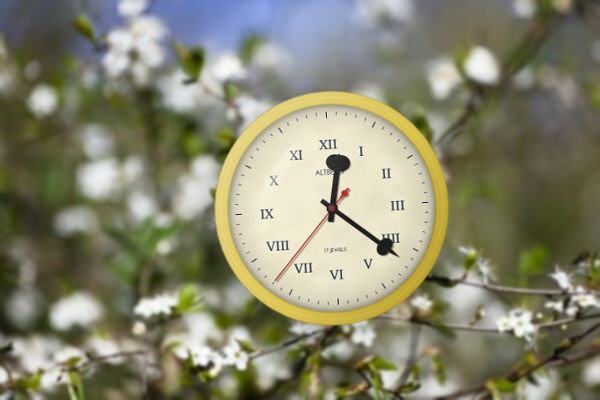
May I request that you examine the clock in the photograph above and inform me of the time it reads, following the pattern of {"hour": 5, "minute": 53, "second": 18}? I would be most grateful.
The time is {"hour": 12, "minute": 21, "second": 37}
